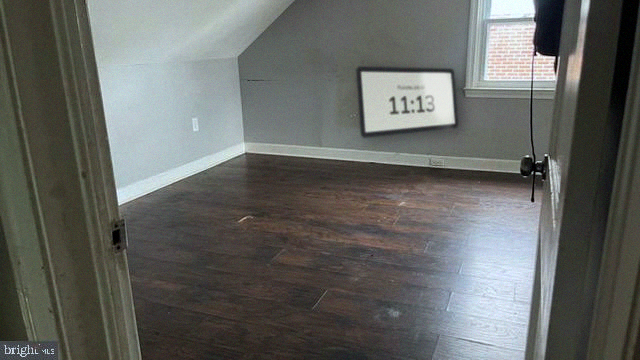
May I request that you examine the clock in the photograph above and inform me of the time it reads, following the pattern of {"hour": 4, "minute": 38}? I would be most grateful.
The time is {"hour": 11, "minute": 13}
